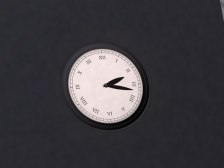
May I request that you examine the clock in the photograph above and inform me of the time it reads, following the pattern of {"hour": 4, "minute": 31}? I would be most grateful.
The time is {"hour": 2, "minute": 17}
